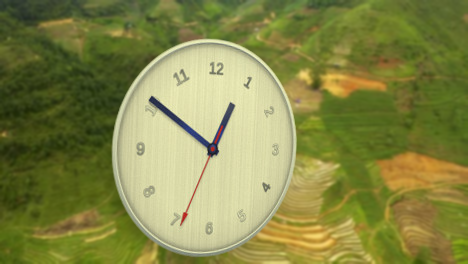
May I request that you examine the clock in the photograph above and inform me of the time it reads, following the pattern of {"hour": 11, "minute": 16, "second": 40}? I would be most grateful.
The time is {"hour": 12, "minute": 50, "second": 34}
